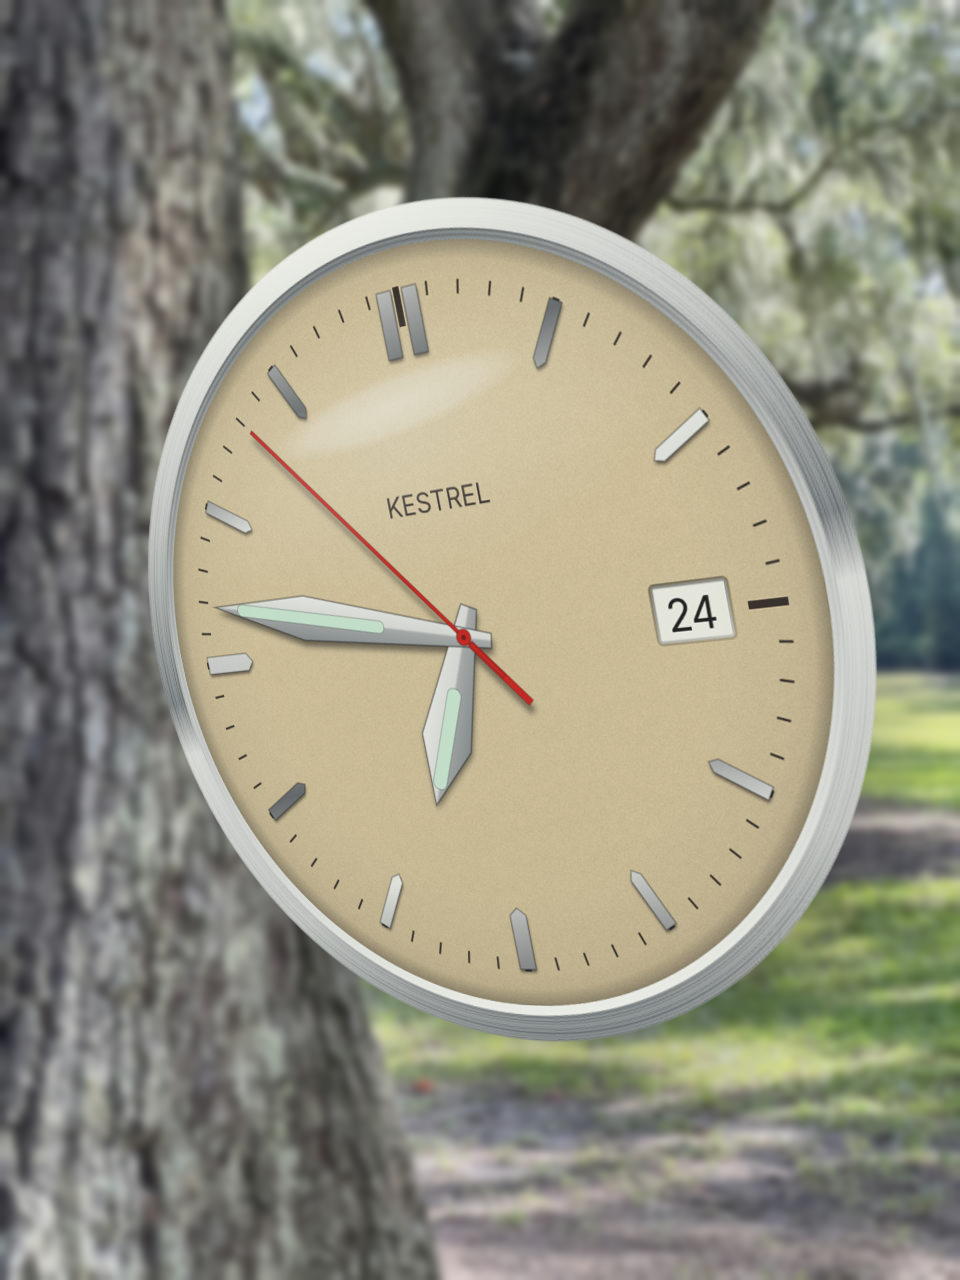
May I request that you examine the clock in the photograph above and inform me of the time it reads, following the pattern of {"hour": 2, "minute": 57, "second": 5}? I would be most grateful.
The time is {"hour": 6, "minute": 46, "second": 53}
